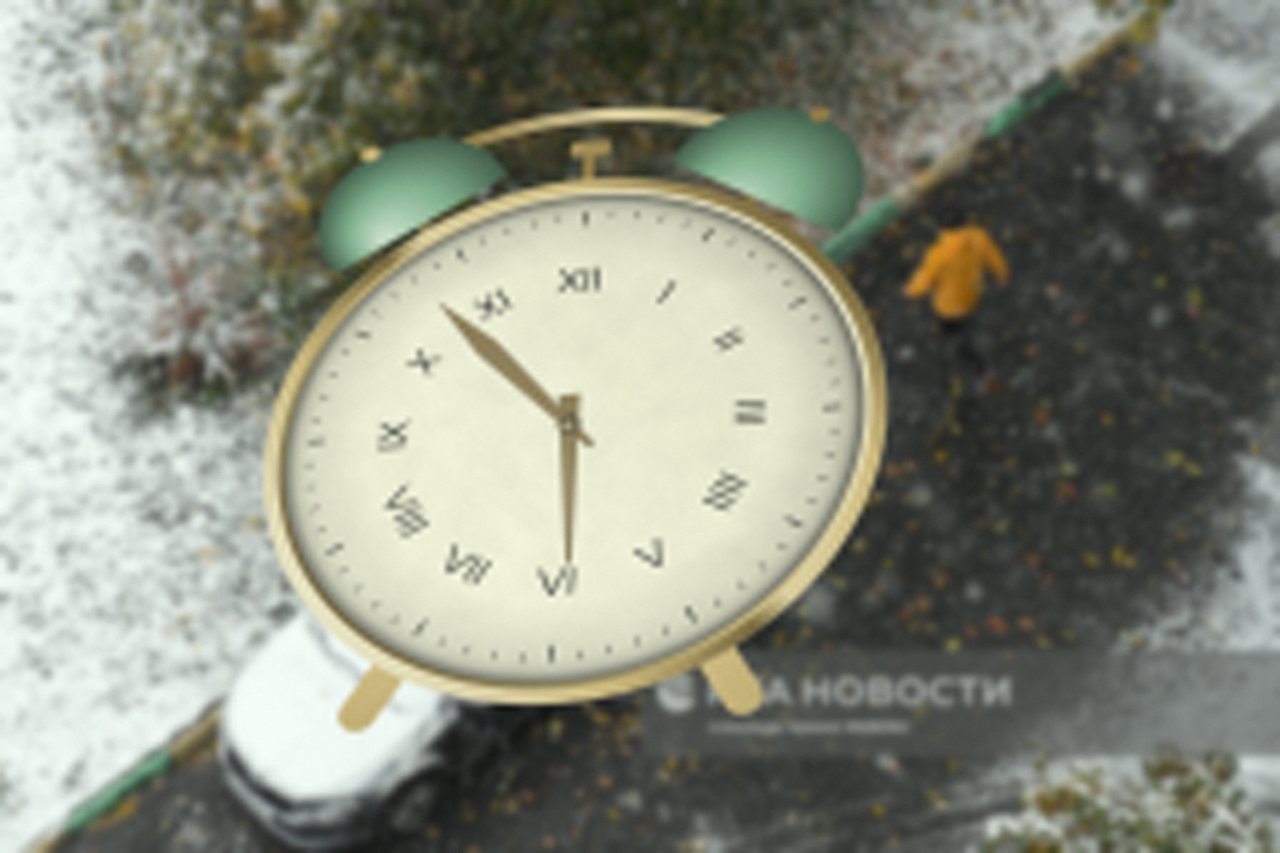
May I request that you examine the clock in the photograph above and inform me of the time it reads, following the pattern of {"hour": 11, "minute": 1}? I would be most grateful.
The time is {"hour": 5, "minute": 53}
